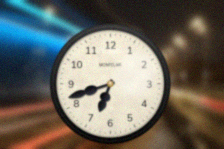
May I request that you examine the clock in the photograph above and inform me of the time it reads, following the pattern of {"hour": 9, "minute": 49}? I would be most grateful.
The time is {"hour": 6, "minute": 42}
